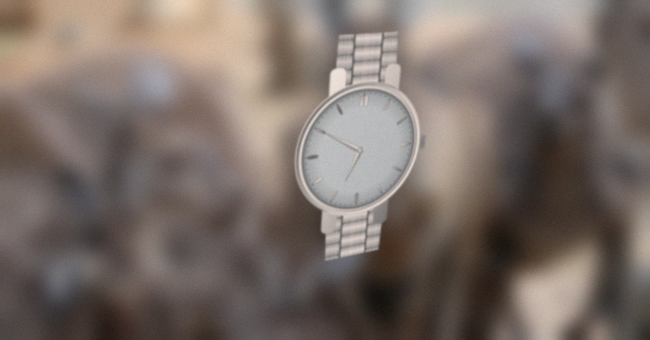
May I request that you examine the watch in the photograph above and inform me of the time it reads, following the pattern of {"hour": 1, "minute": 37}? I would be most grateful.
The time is {"hour": 6, "minute": 50}
